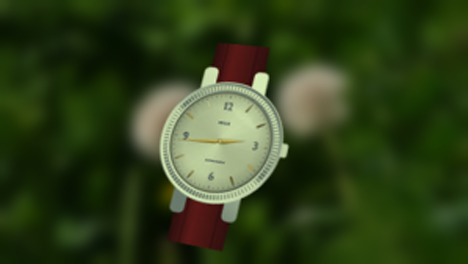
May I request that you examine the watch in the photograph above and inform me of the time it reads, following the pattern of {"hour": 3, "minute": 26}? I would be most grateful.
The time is {"hour": 2, "minute": 44}
